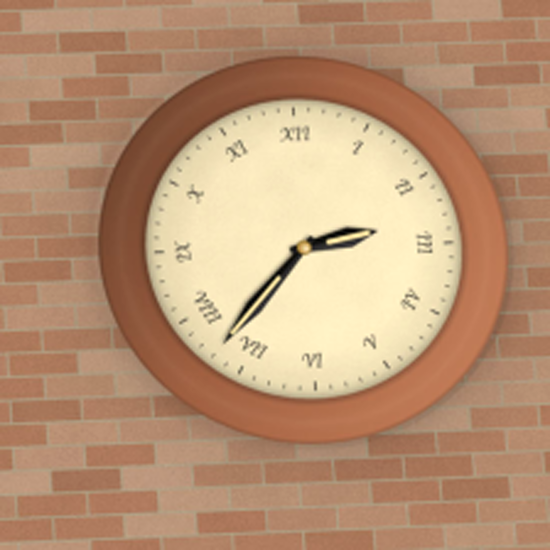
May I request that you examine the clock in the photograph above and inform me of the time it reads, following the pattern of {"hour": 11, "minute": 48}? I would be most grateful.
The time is {"hour": 2, "minute": 37}
